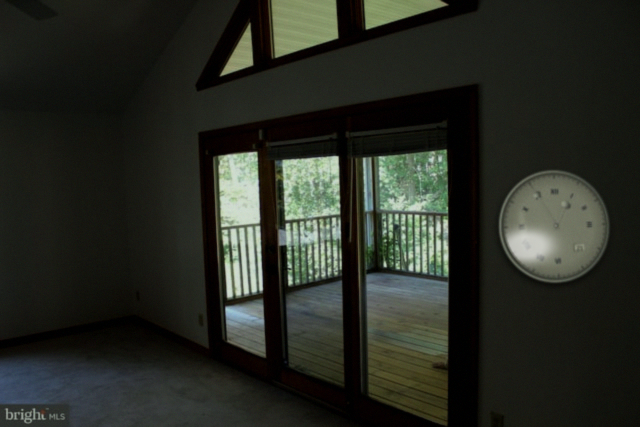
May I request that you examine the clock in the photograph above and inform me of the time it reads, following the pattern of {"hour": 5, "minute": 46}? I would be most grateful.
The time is {"hour": 12, "minute": 55}
